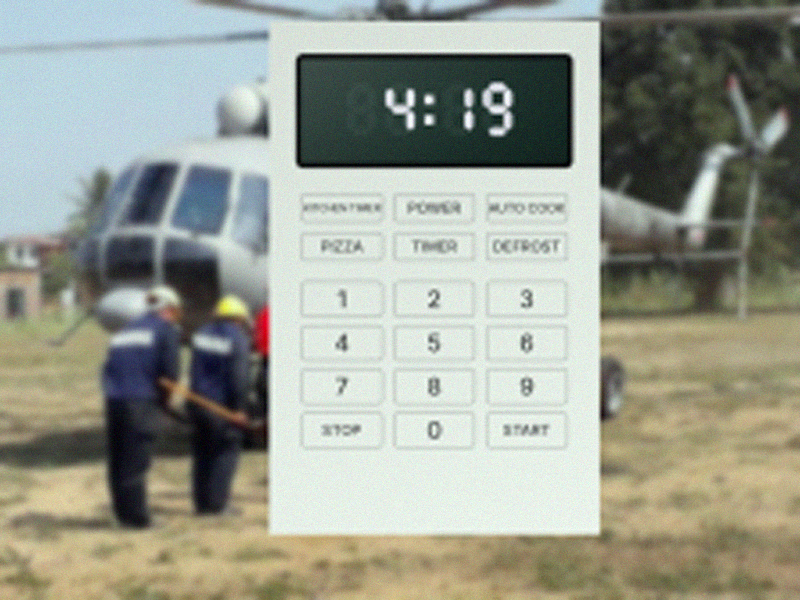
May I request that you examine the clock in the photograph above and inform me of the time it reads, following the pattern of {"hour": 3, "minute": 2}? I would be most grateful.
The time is {"hour": 4, "minute": 19}
